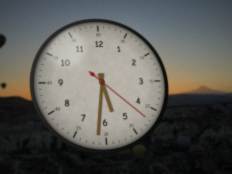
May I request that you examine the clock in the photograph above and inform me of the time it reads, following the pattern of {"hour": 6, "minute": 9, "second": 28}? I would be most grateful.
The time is {"hour": 5, "minute": 31, "second": 22}
